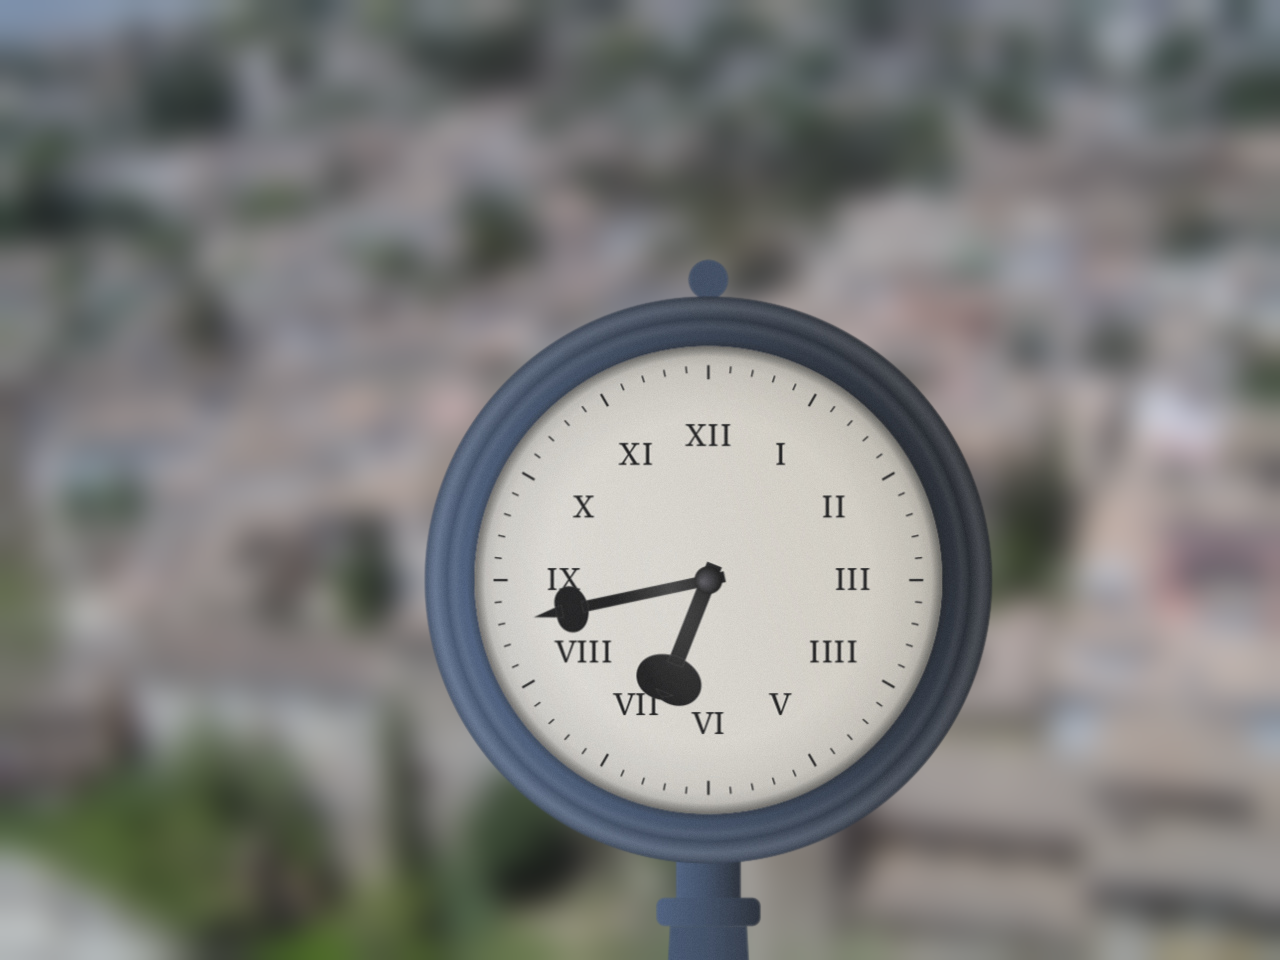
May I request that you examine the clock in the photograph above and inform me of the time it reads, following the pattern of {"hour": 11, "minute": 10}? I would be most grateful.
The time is {"hour": 6, "minute": 43}
